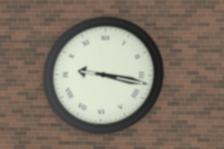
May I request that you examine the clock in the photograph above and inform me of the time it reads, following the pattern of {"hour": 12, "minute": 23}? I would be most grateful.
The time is {"hour": 9, "minute": 17}
